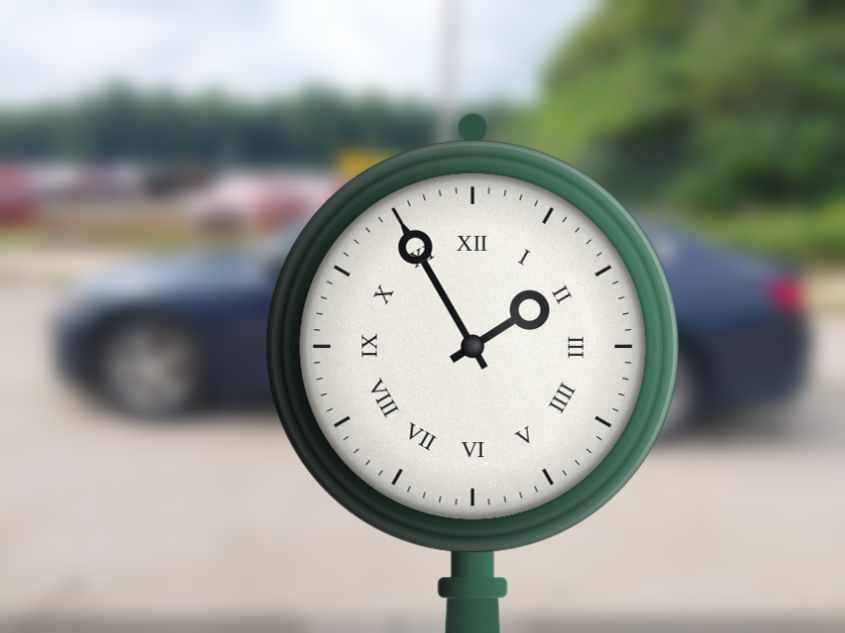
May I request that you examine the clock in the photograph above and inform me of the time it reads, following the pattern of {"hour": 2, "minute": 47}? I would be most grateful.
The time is {"hour": 1, "minute": 55}
